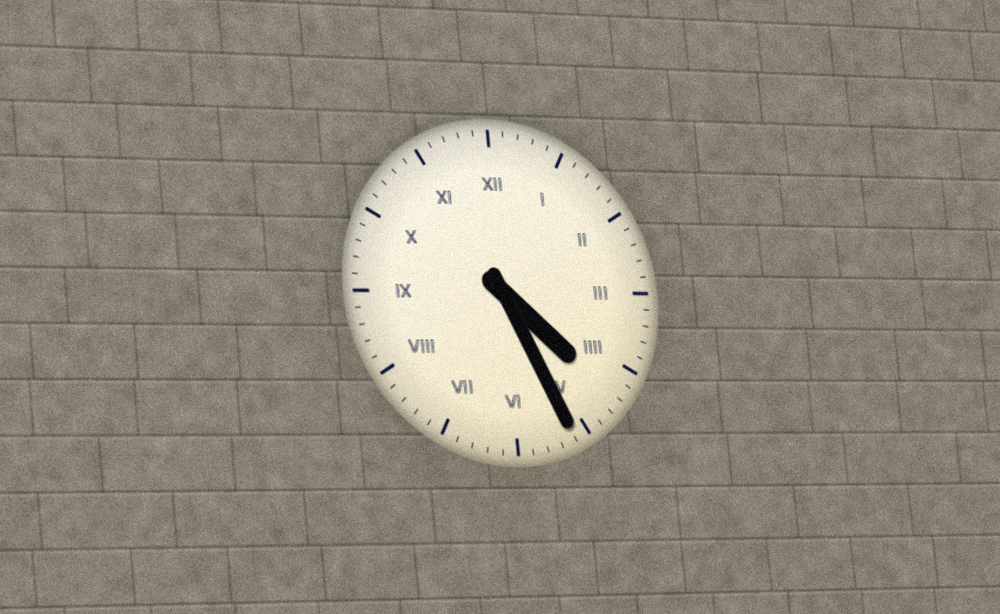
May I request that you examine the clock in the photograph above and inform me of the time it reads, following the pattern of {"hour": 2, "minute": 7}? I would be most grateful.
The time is {"hour": 4, "minute": 26}
